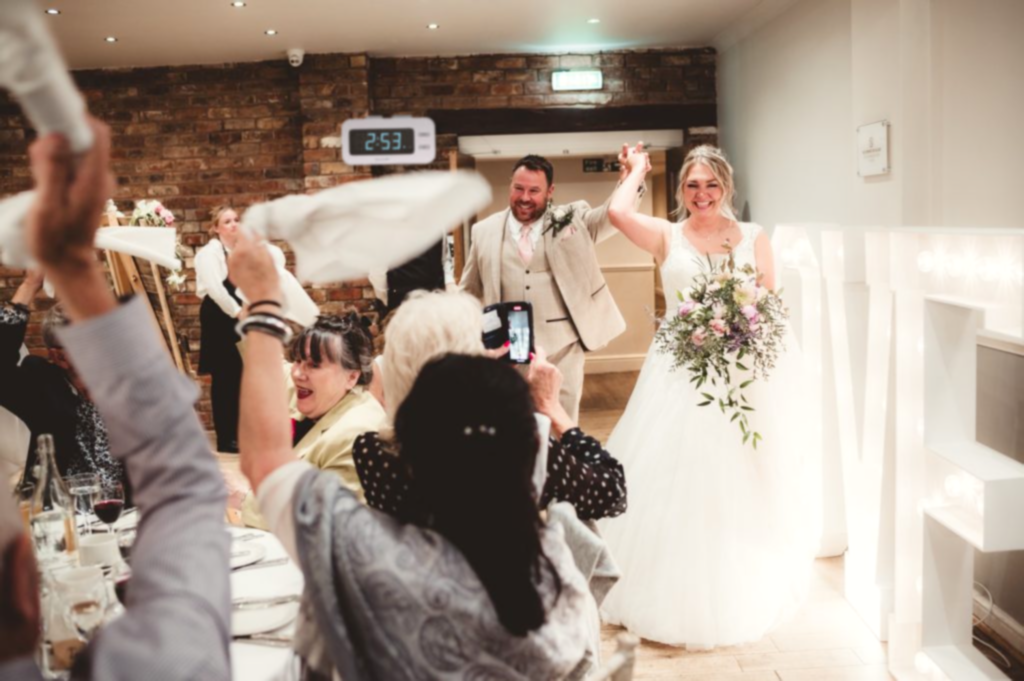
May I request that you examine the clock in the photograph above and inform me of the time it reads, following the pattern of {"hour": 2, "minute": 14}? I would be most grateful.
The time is {"hour": 2, "minute": 53}
